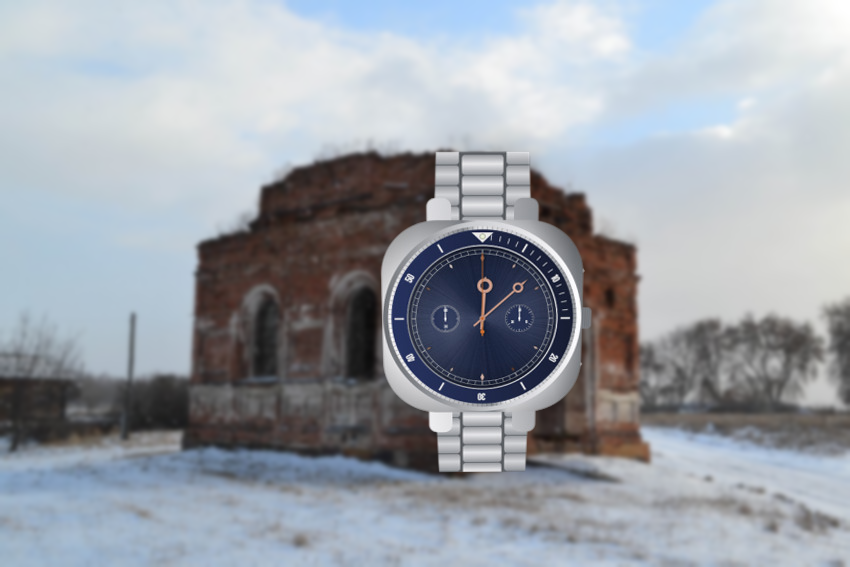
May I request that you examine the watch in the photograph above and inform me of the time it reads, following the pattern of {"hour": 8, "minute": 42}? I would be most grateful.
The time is {"hour": 12, "minute": 8}
